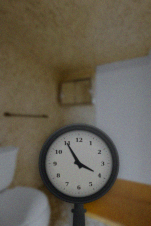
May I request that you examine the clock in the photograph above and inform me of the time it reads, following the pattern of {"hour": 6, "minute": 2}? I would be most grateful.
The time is {"hour": 3, "minute": 55}
